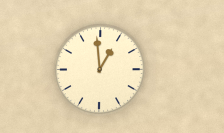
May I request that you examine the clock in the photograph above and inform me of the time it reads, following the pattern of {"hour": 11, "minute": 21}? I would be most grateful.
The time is {"hour": 12, "minute": 59}
